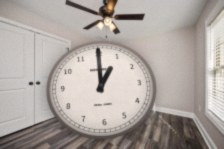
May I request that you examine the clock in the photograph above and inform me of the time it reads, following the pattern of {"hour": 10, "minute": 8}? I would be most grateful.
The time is {"hour": 1, "minute": 0}
